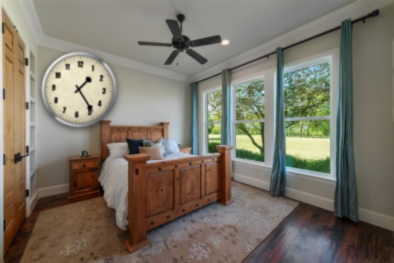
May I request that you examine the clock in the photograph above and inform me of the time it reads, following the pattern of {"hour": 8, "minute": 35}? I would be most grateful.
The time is {"hour": 1, "minute": 24}
